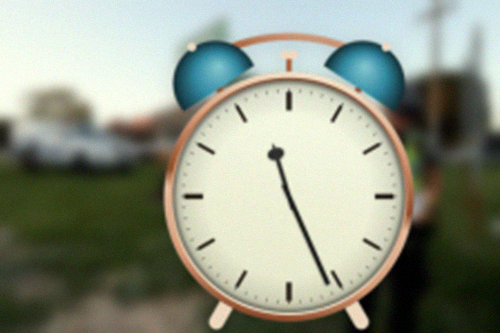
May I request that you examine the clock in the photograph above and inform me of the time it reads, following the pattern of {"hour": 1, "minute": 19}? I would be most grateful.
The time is {"hour": 11, "minute": 26}
